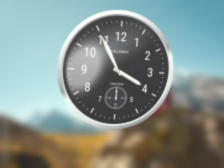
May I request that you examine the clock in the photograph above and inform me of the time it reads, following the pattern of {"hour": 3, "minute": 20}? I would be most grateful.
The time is {"hour": 3, "minute": 55}
